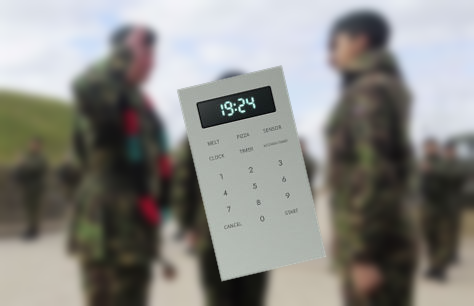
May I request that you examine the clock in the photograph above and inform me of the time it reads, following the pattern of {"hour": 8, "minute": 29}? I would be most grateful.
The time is {"hour": 19, "minute": 24}
